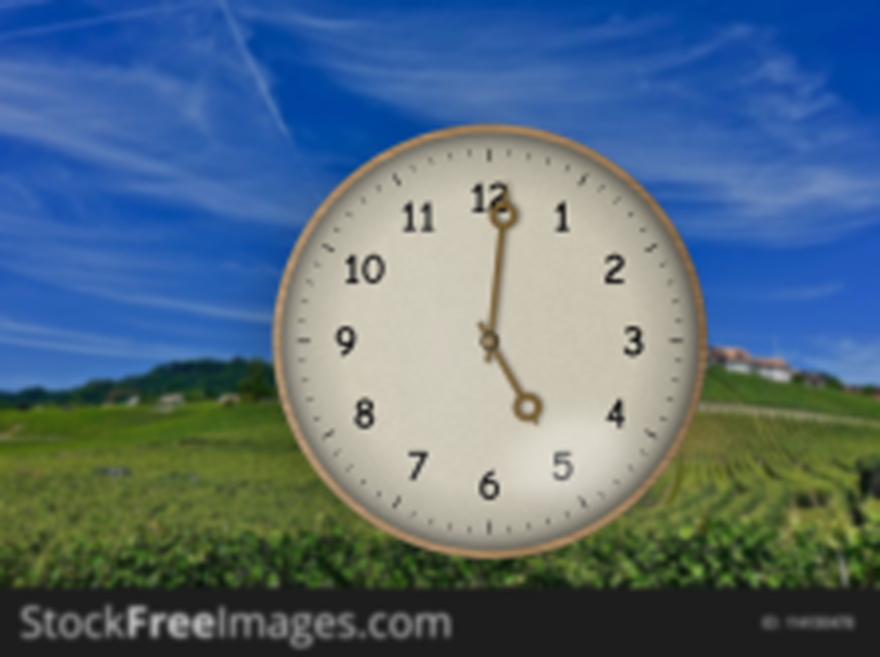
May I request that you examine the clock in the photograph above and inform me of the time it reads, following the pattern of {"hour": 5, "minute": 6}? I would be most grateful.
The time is {"hour": 5, "minute": 1}
